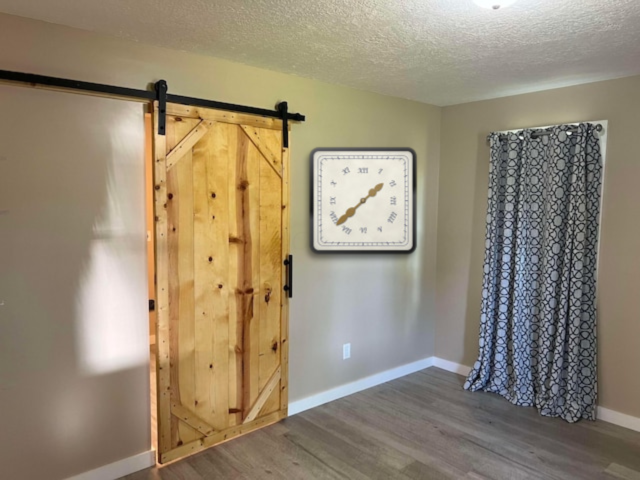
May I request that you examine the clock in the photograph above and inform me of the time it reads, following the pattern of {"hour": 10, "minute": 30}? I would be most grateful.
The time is {"hour": 1, "minute": 38}
